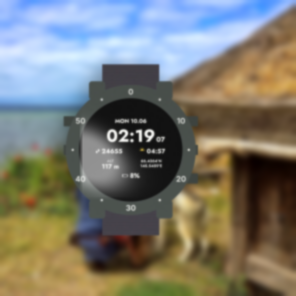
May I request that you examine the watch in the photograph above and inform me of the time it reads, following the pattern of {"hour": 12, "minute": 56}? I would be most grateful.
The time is {"hour": 2, "minute": 19}
